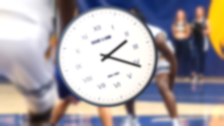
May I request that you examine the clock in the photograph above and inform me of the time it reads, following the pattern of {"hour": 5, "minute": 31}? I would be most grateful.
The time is {"hour": 2, "minute": 21}
